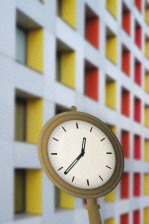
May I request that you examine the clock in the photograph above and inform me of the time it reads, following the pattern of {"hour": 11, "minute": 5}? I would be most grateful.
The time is {"hour": 12, "minute": 38}
